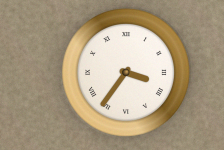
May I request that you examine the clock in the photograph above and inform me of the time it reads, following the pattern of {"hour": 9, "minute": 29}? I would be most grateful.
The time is {"hour": 3, "minute": 36}
